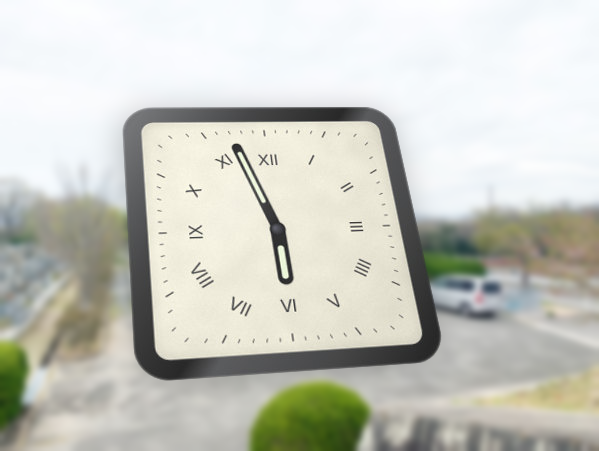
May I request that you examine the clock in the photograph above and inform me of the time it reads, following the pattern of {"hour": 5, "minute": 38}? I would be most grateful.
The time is {"hour": 5, "minute": 57}
